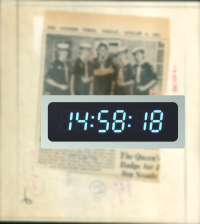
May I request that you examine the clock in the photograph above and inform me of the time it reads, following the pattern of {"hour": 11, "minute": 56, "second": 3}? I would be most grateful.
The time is {"hour": 14, "minute": 58, "second": 18}
